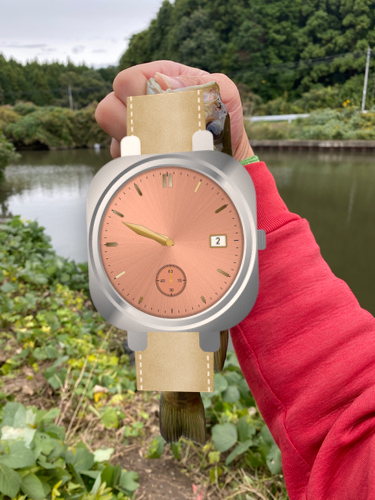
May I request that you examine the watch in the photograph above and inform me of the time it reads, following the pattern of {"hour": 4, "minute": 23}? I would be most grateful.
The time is {"hour": 9, "minute": 49}
